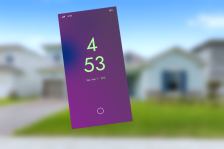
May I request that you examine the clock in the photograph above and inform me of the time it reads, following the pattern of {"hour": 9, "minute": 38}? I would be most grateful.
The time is {"hour": 4, "minute": 53}
